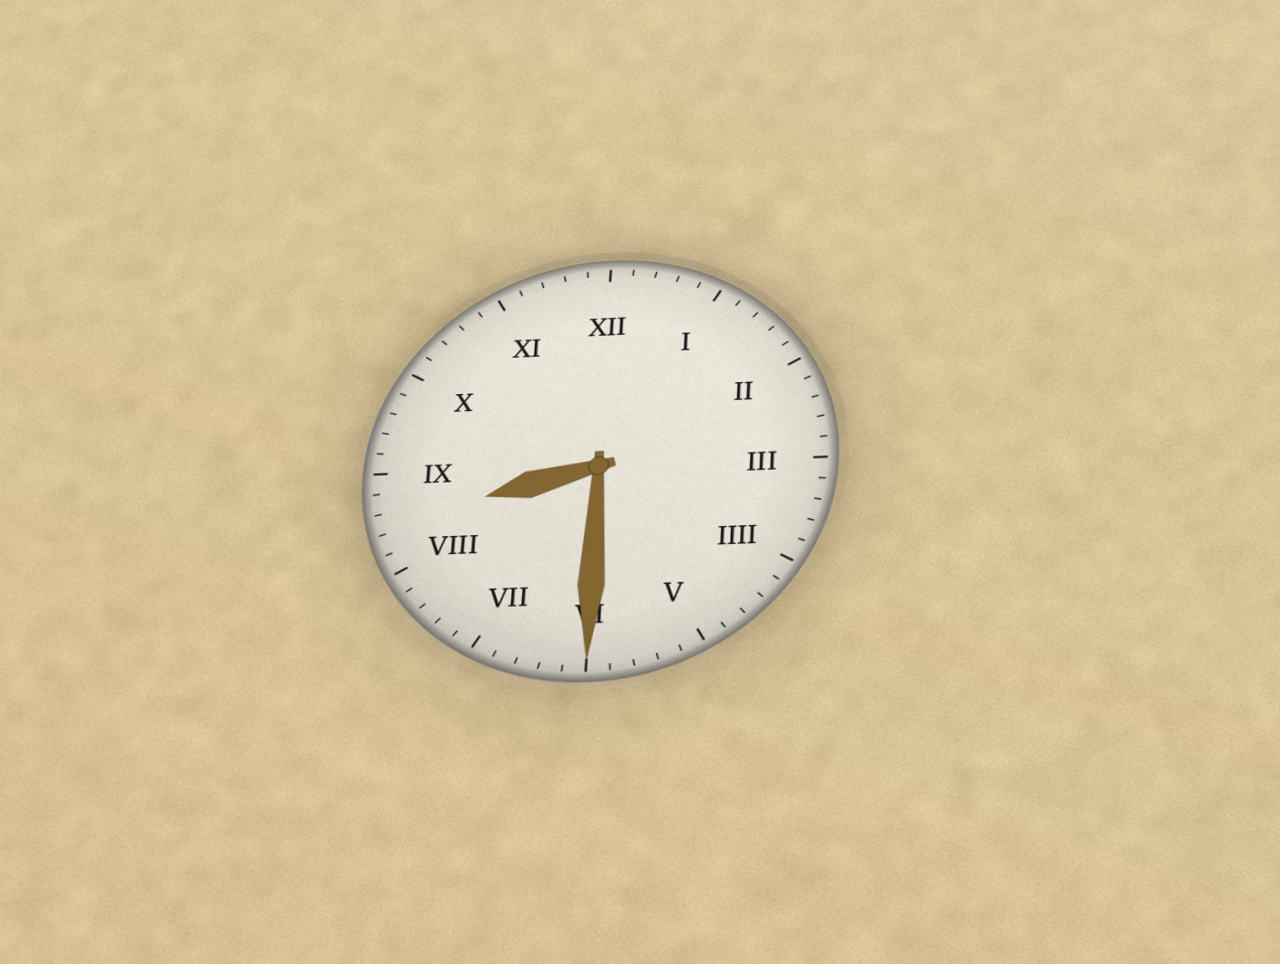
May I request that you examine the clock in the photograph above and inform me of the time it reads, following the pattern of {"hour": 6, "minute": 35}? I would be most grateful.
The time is {"hour": 8, "minute": 30}
